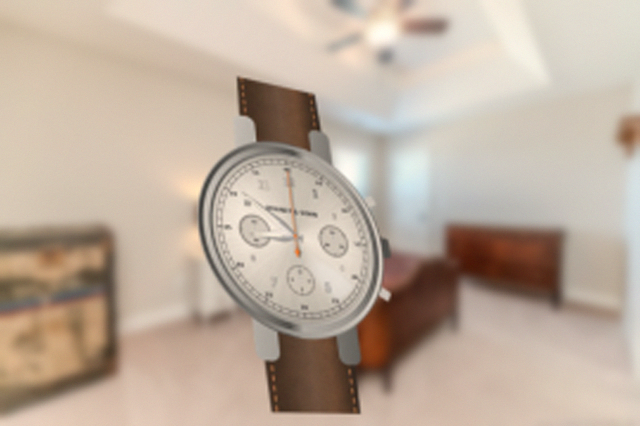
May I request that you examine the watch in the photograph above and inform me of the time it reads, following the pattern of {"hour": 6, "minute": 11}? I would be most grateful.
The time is {"hour": 8, "minute": 51}
